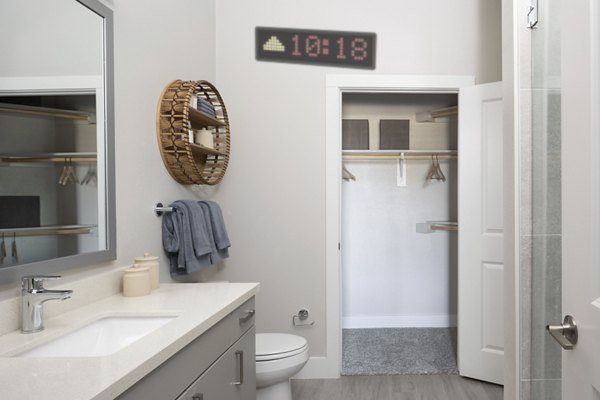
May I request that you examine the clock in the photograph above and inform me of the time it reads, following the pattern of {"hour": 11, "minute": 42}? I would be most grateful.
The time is {"hour": 10, "minute": 18}
